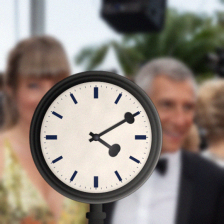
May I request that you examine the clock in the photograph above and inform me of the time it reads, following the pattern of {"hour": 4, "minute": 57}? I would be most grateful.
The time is {"hour": 4, "minute": 10}
